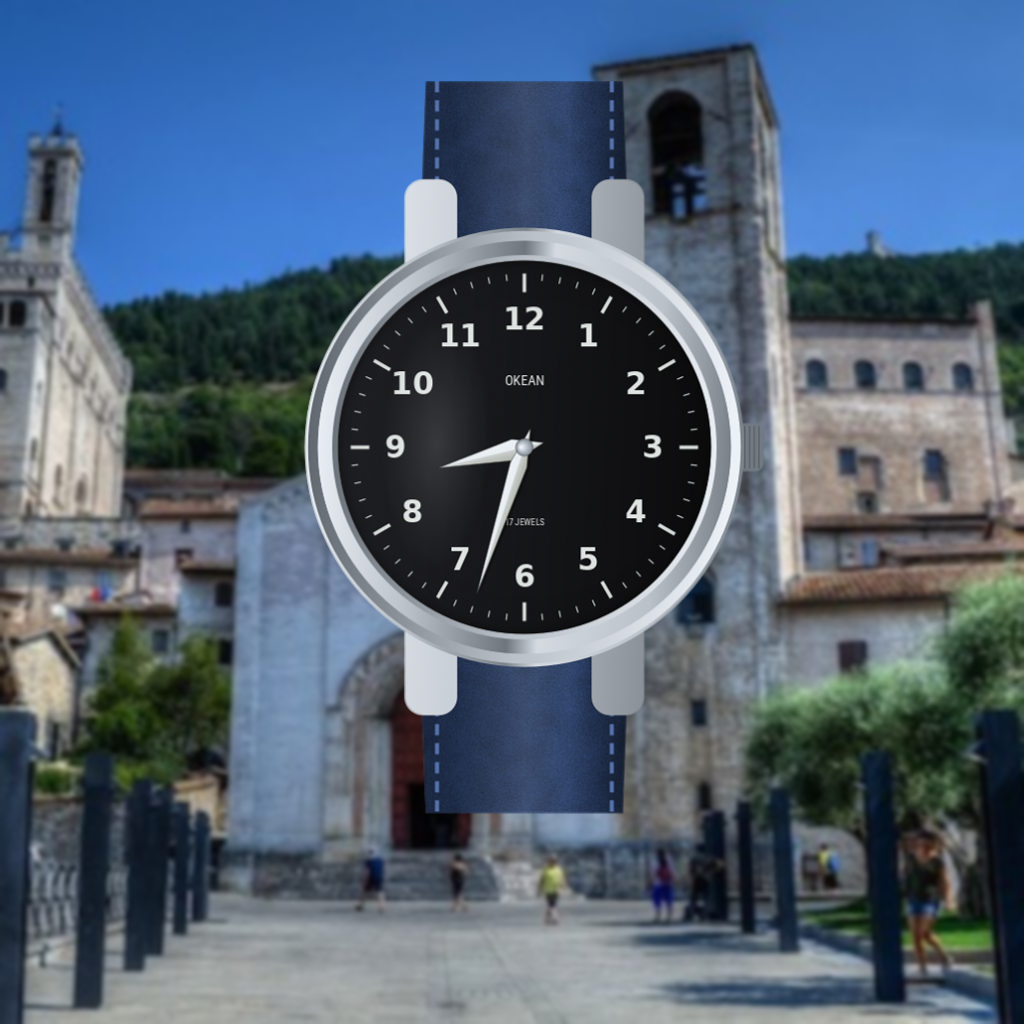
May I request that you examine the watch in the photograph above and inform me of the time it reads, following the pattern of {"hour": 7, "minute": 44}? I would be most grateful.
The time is {"hour": 8, "minute": 33}
